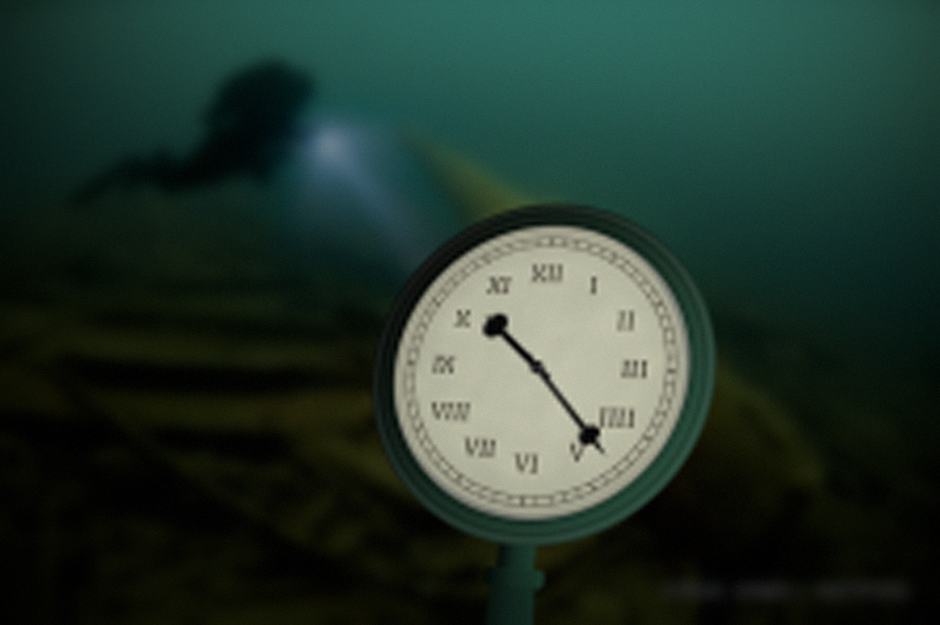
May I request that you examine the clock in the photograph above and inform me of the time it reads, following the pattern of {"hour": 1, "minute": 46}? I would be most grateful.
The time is {"hour": 10, "minute": 23}
